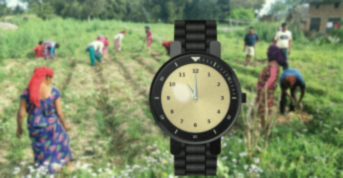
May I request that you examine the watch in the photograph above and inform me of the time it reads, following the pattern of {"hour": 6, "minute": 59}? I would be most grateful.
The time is {"hour": 11, "minute": 0}
